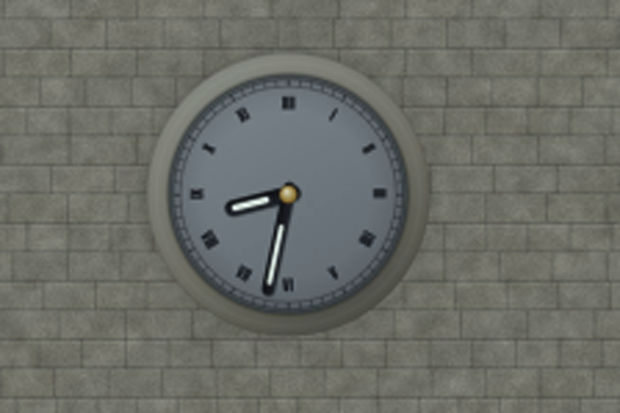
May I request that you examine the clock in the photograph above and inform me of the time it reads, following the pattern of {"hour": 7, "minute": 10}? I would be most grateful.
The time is {"hour": 8, "minute": 32}
